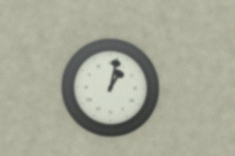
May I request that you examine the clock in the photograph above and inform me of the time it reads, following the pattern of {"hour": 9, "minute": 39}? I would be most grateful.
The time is {"hour": 1, "minute": 2}
